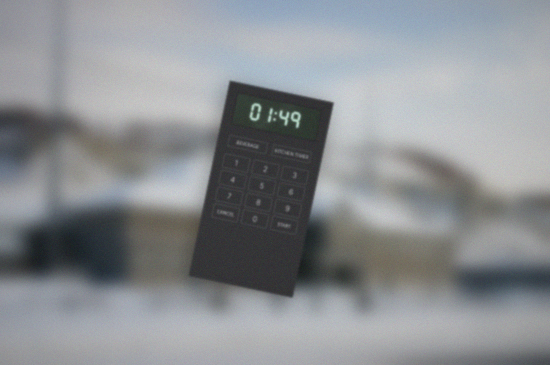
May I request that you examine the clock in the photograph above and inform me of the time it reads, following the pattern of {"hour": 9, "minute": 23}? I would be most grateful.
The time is {"hour": 1, "minute": 49}
